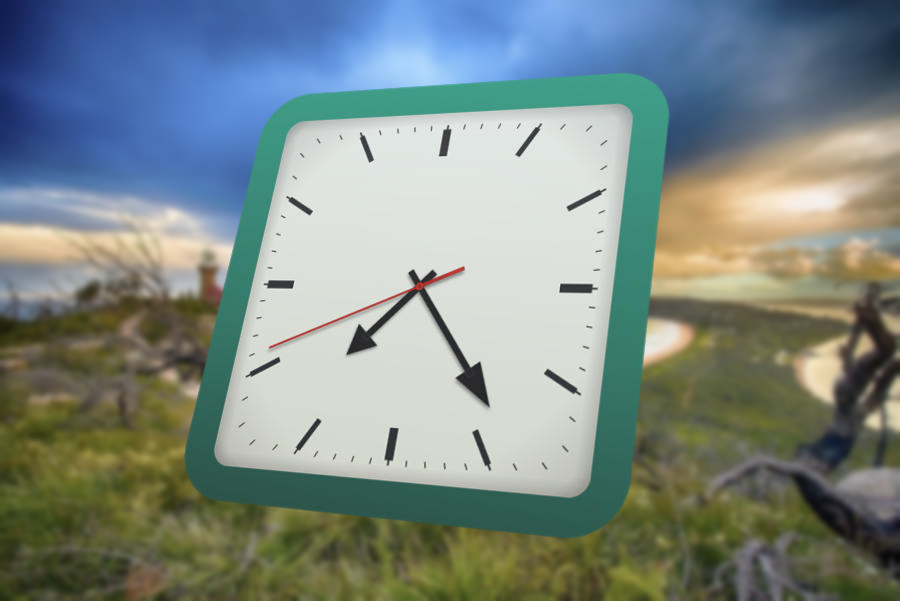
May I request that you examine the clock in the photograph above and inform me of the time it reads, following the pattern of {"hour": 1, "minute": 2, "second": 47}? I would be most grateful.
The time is {"hour": 7, "minute": 23, "second": 41}
